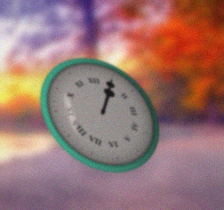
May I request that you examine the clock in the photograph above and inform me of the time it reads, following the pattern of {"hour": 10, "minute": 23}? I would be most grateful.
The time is {"hour": 1, "minute": 5}
